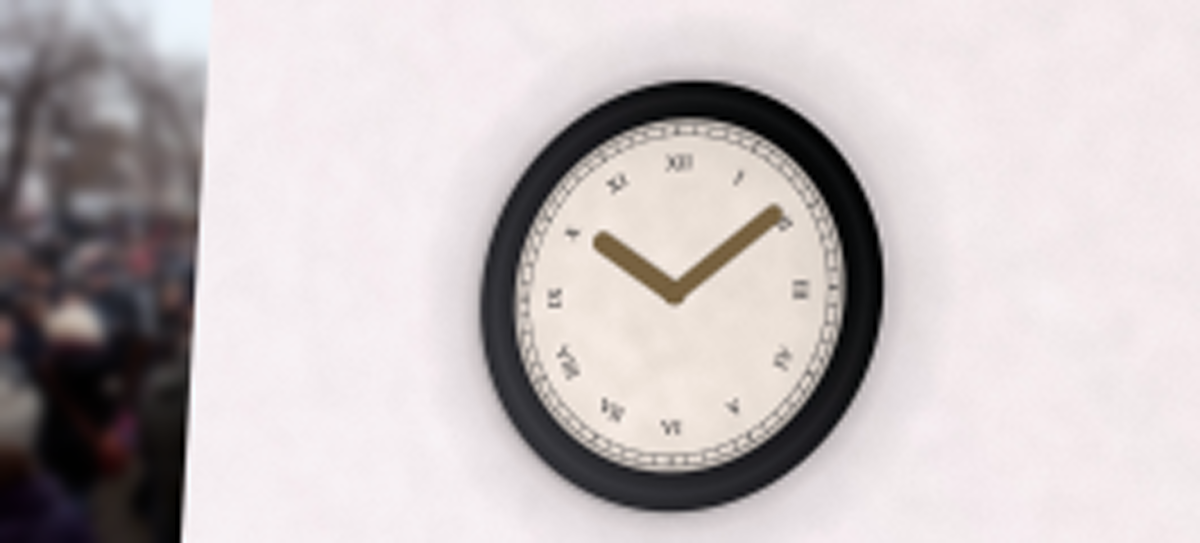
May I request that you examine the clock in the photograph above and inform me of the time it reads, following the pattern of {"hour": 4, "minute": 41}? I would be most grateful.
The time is {"hour": 10, "minute": 9}
